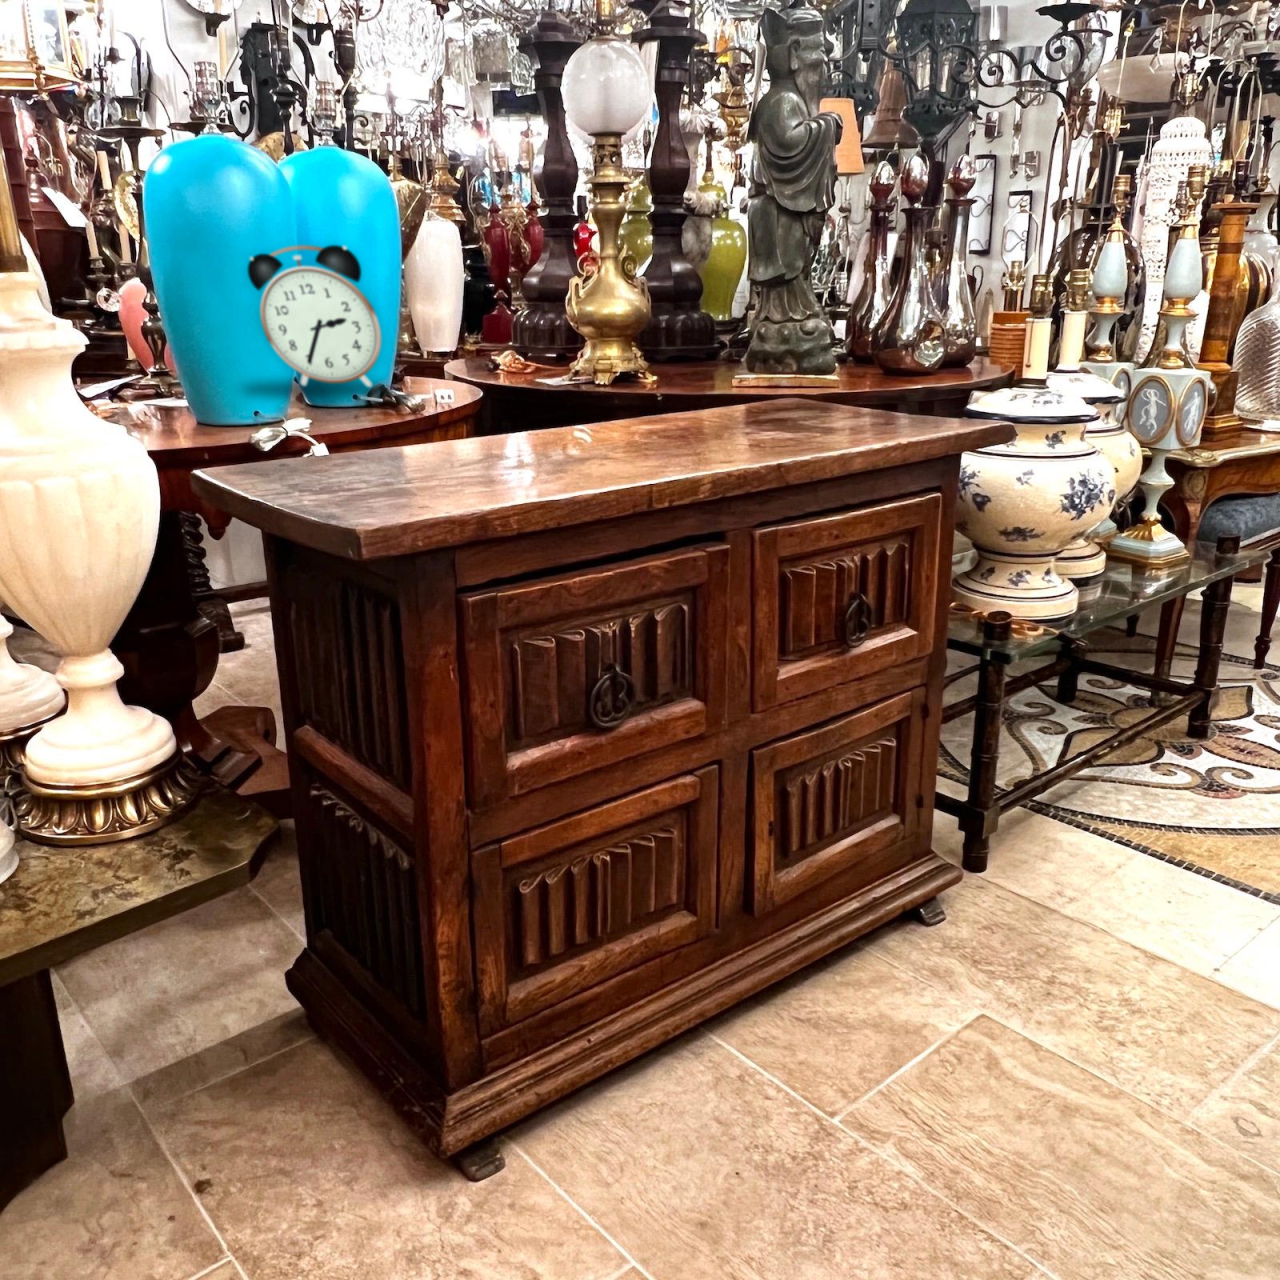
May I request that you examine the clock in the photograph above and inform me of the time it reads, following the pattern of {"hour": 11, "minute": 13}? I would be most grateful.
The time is {"hour": 2, "minute": 35}
